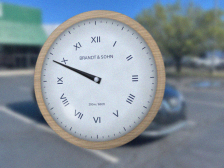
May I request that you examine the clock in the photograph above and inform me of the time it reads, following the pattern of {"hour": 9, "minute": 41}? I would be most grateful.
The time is {"hour": 9, "minute": 49}
